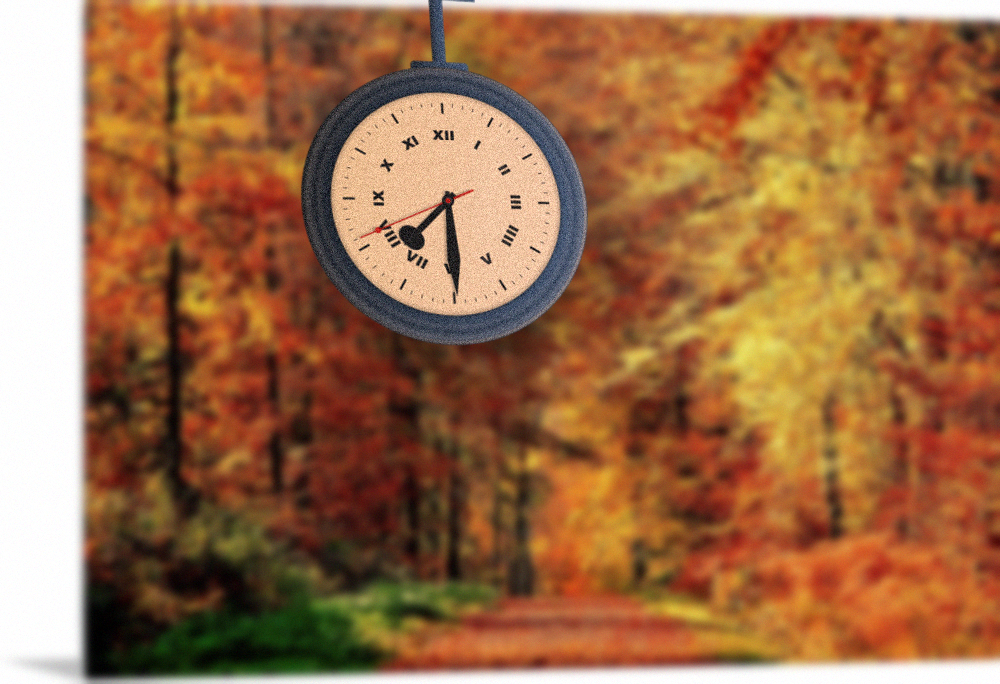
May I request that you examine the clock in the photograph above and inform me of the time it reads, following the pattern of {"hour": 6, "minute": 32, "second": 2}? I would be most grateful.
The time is {"hour": 7, "minute": 29, "second": 41}
